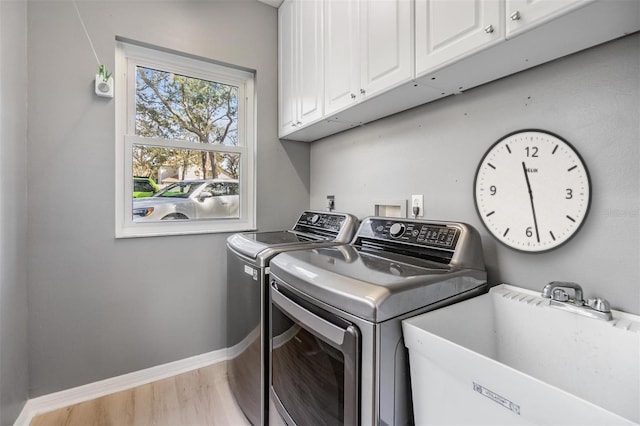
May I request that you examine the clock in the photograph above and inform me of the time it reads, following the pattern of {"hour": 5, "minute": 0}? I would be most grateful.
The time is {"hour": 11, "minute": 28}
